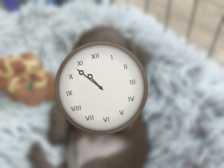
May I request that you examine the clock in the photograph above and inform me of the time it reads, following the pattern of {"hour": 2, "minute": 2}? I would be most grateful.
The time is {"hour": 10, "minute": 53}
